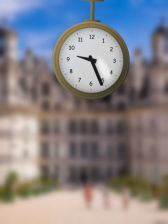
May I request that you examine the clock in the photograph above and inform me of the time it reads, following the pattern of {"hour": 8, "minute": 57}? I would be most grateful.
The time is {"hour": 9, "minute": 26}
